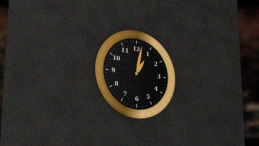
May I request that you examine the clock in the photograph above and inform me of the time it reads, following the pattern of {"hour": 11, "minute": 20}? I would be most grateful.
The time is {"hour": 1, "minute": 2}
